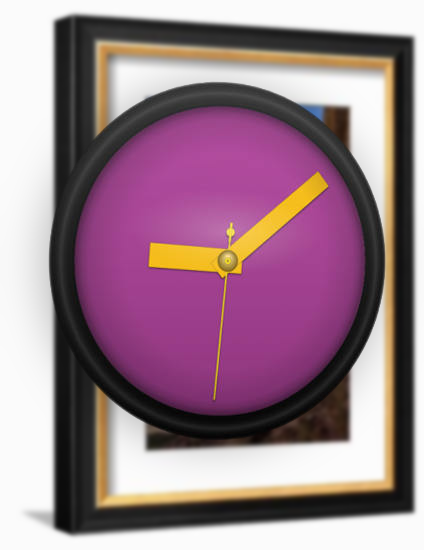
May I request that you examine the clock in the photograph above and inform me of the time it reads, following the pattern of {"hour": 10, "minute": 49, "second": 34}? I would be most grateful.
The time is {"hour": 9, "minute": 8, "second": 31}
